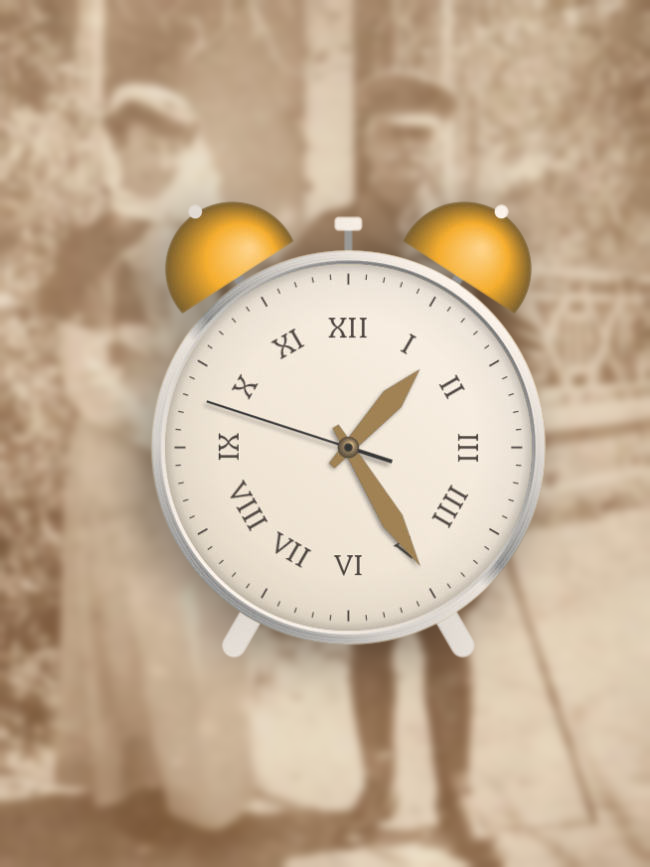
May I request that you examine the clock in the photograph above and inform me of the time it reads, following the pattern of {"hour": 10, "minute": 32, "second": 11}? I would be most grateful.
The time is {"hour": 1, "minute": 24, "second": 48}
